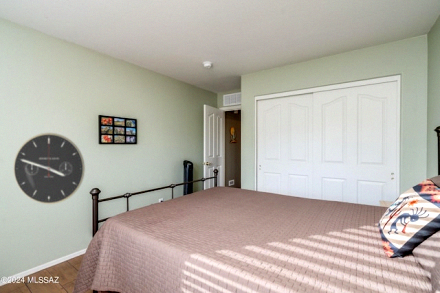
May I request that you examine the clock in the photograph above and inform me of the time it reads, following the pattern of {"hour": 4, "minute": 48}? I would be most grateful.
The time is {"hour": 3, "minute": 48}
